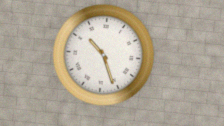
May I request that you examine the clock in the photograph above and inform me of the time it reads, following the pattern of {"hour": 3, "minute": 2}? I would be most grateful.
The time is {"hour": 10, "minute": 26}
